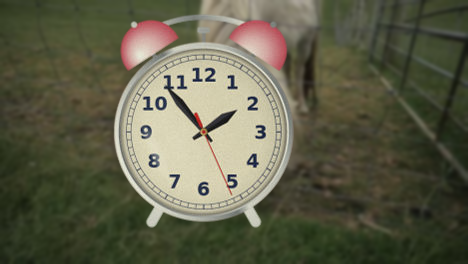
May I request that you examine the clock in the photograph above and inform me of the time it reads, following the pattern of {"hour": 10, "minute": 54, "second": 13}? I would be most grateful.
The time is {"hour": 1, "minute": 53, "second": 26}
